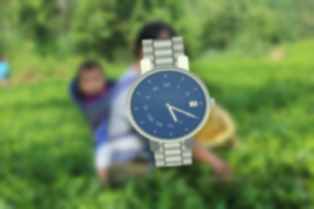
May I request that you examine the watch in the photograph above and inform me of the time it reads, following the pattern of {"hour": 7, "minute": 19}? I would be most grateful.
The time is {"hour": 5, "minute": 20}
